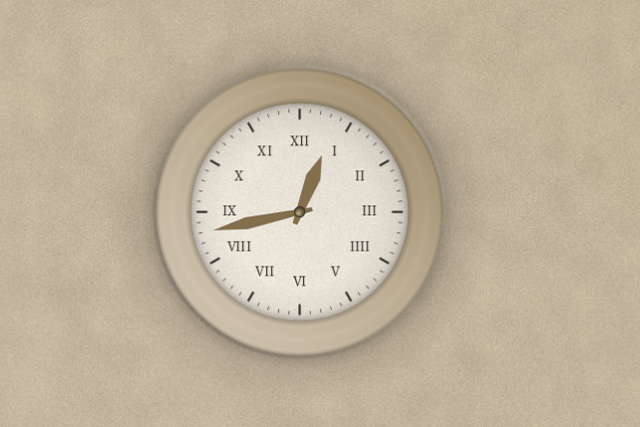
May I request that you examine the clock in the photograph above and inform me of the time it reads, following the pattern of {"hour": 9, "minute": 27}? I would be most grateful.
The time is {"hour": 12, "minute": 43}
